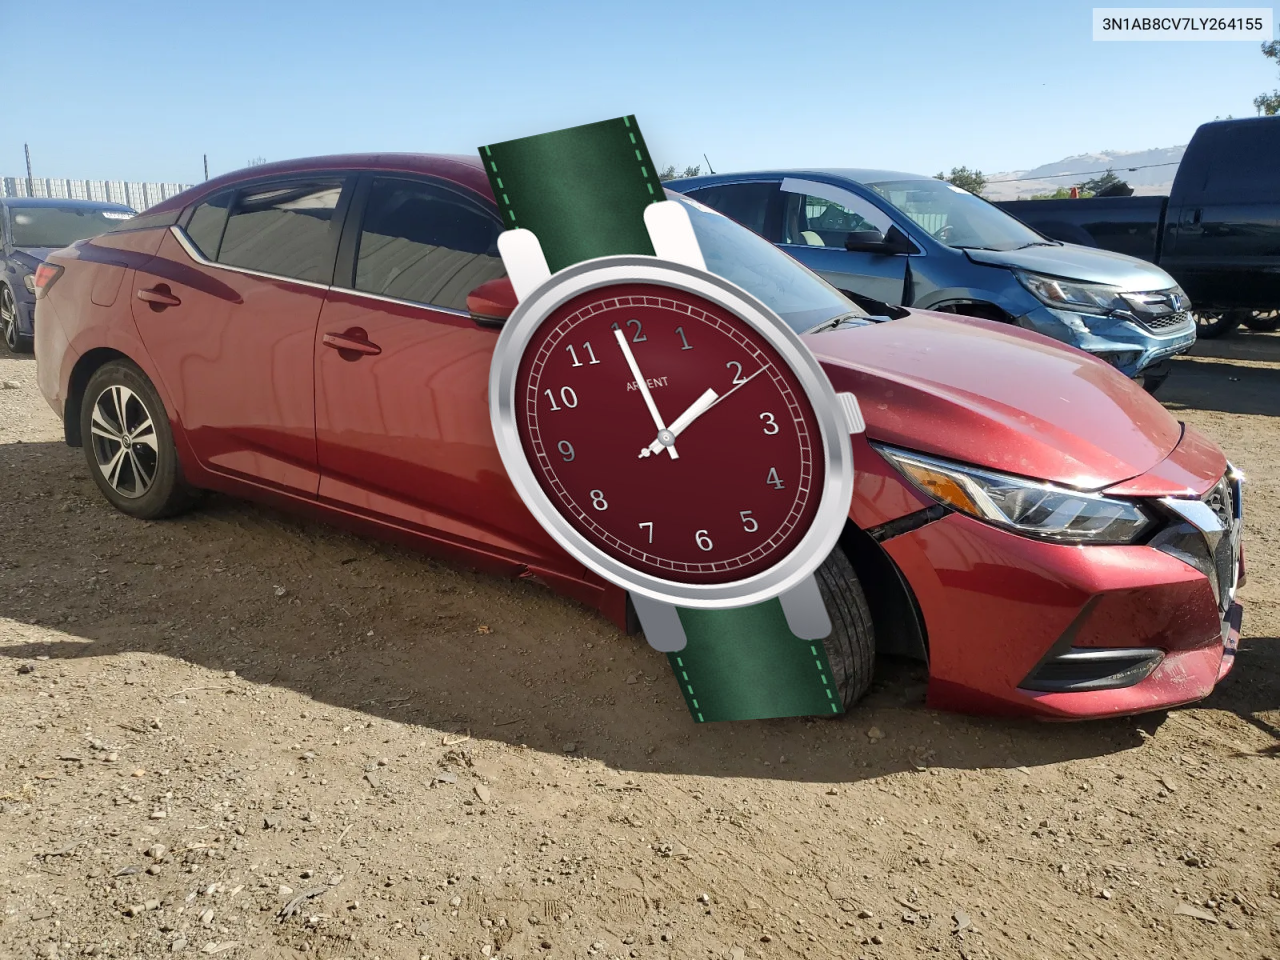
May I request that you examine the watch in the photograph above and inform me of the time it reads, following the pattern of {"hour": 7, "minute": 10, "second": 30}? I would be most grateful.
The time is {"hour": 1, "minute": 59, "second": 11}
